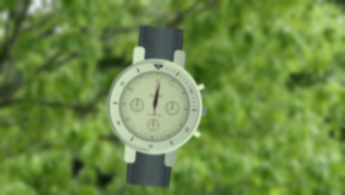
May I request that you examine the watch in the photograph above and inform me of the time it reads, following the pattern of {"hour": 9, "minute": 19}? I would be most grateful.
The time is {"hour": 12, "minute": 1}
